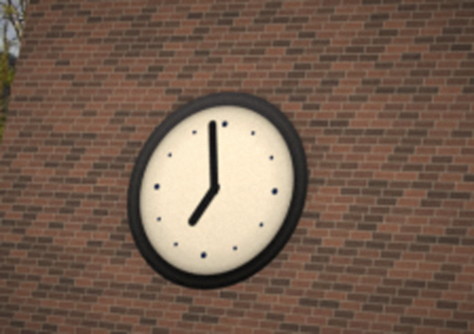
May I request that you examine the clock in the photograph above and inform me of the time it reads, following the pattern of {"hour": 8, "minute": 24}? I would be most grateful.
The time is {"hour": 6, "minute": 58}
